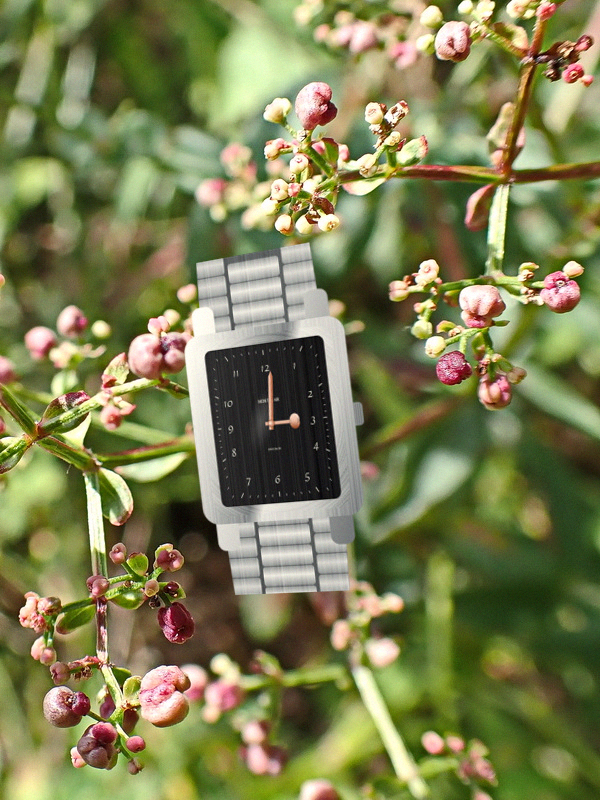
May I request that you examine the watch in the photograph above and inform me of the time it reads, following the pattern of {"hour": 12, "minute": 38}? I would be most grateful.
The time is {"hour": 3, "minute": 1}
